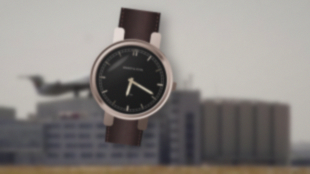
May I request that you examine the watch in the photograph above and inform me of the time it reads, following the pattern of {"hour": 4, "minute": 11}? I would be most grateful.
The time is {"hour": 6, "minute": 19}
